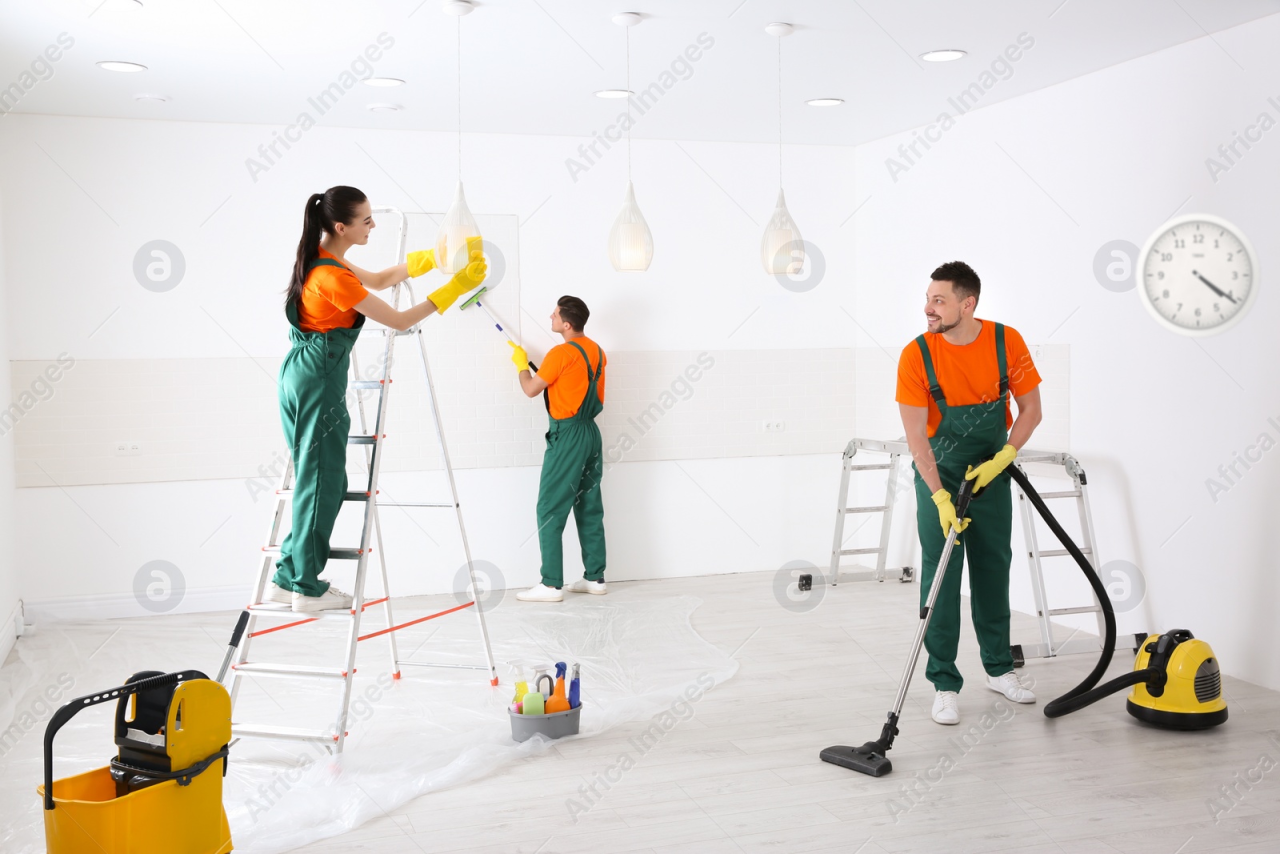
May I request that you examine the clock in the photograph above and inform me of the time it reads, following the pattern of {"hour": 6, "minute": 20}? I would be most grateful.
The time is {"hour": 4, "minute": 21}
